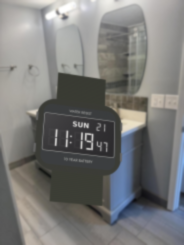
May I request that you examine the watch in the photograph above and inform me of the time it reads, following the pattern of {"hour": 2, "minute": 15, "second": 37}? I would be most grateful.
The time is {"hour": 11, "minute": 19, "second": 47}
